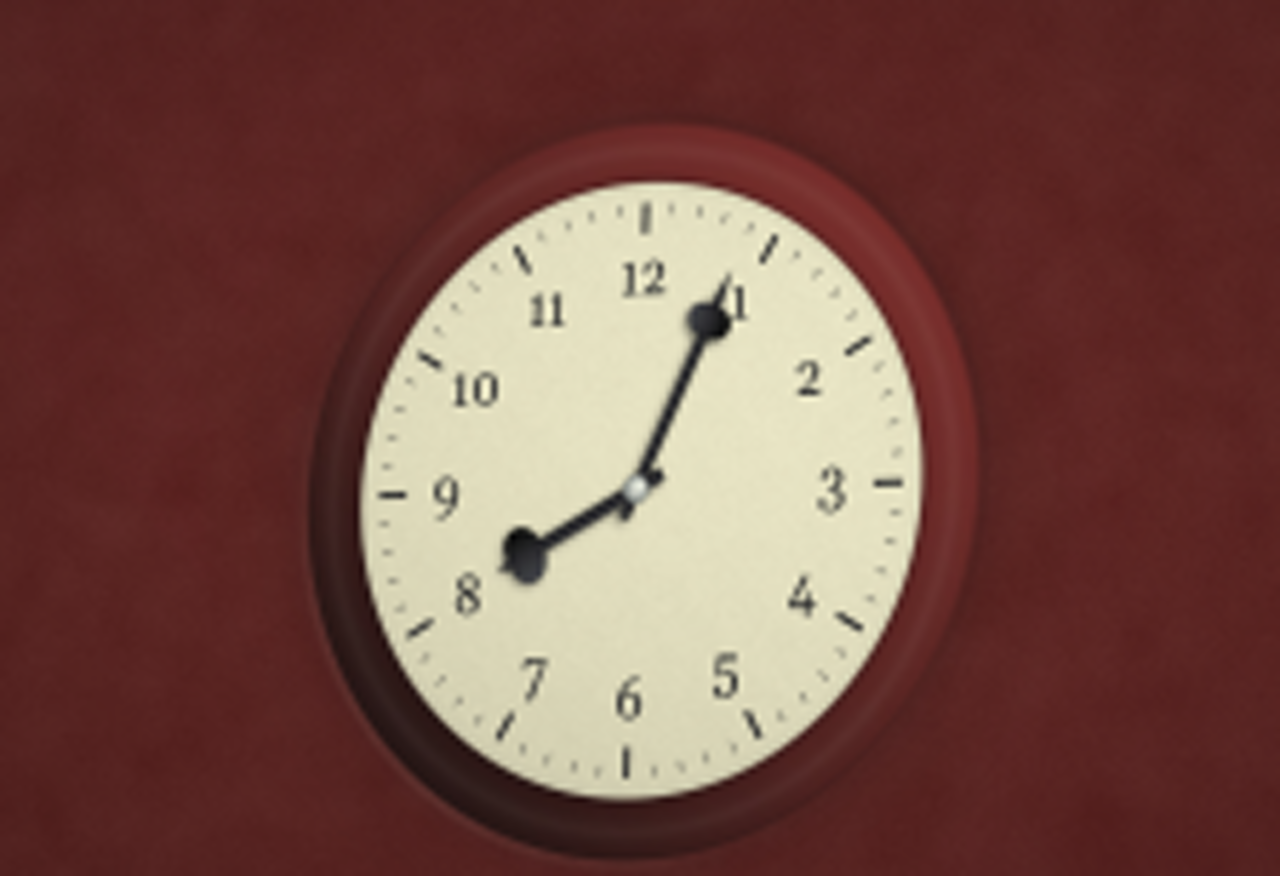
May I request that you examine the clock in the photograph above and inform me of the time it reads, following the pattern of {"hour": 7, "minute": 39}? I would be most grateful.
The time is {"hour": 8, "minute": 4}
